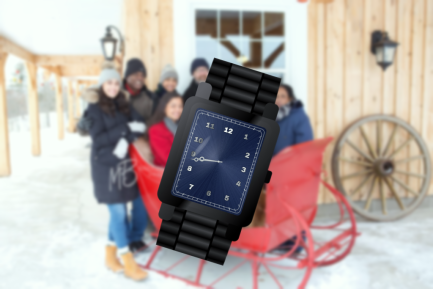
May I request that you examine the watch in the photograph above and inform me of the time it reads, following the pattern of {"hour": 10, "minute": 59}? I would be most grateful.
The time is {"hour": 8, "minute": 43}
